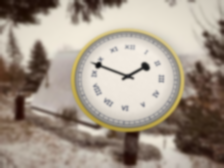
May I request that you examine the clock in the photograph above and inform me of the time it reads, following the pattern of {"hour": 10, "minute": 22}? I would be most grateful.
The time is {"hour": 1, "minute": 48}
